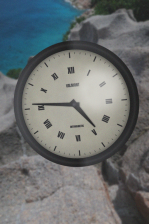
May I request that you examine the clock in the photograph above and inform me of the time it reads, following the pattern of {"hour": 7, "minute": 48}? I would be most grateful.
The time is {"hour": 4, "minute": 46}
